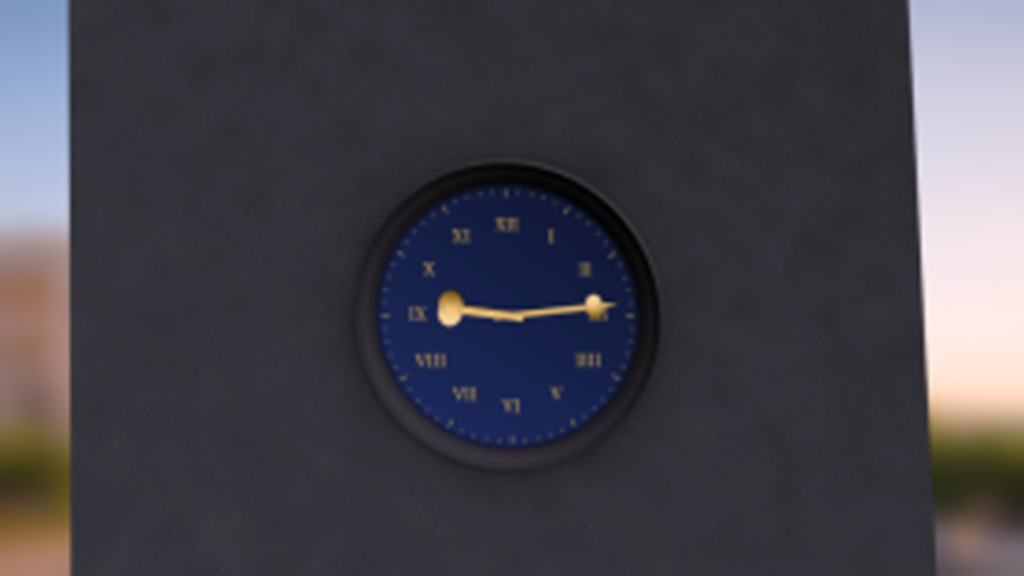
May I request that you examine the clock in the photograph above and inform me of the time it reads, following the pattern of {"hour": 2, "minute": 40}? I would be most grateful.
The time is {"hour": 9, "minute": 14}
